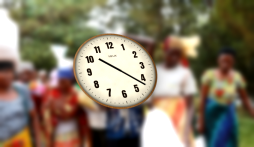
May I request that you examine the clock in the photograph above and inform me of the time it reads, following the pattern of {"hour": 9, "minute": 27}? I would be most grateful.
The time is {"hour": 10, "minute": 22}
